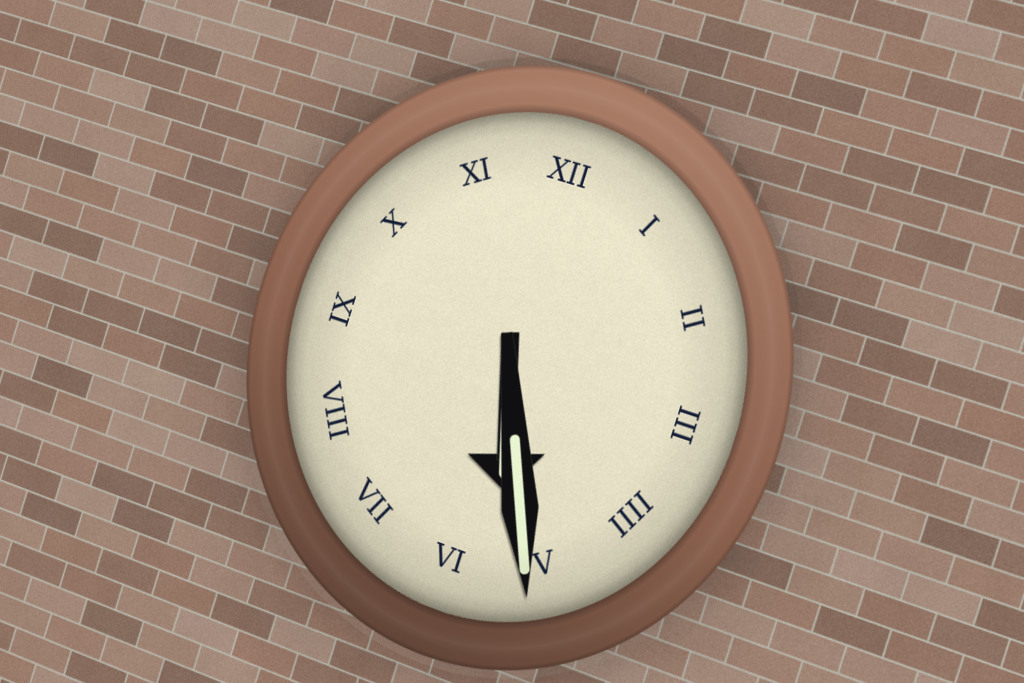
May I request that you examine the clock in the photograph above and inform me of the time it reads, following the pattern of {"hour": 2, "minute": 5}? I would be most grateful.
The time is {"hour": 5, "minute": 26}
